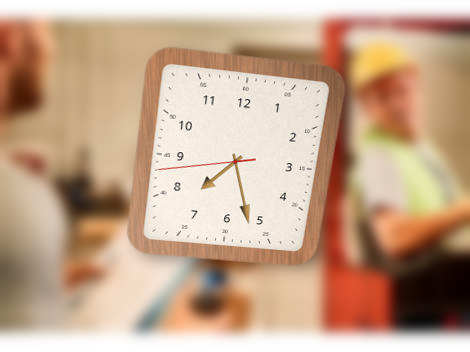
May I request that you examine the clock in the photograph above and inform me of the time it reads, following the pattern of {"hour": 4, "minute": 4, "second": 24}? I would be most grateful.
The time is {"hour": 7, "minute": 26, "second": 43}
